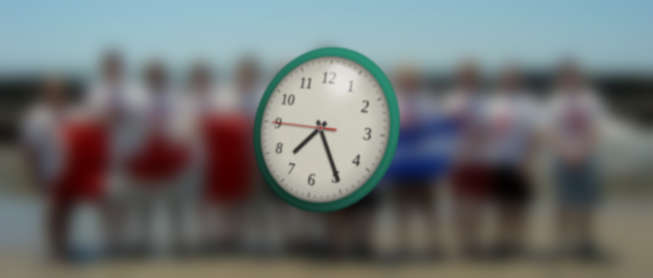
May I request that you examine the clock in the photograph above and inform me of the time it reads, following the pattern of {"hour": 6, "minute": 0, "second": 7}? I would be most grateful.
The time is {"hour": 7, "minute": 24, "second": 45}
